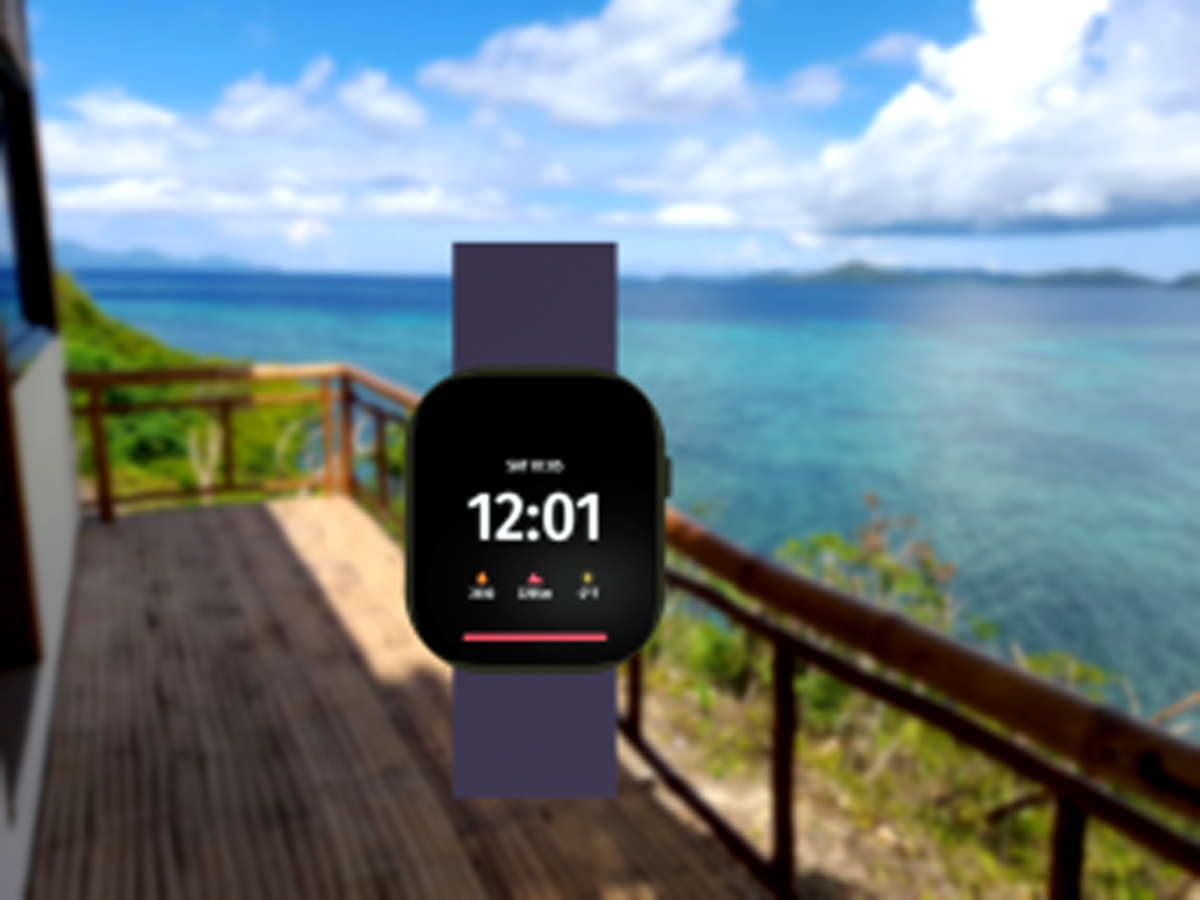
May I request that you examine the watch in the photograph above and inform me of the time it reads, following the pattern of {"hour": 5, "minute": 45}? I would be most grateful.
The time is {"hour": 12, "minute": 1}
